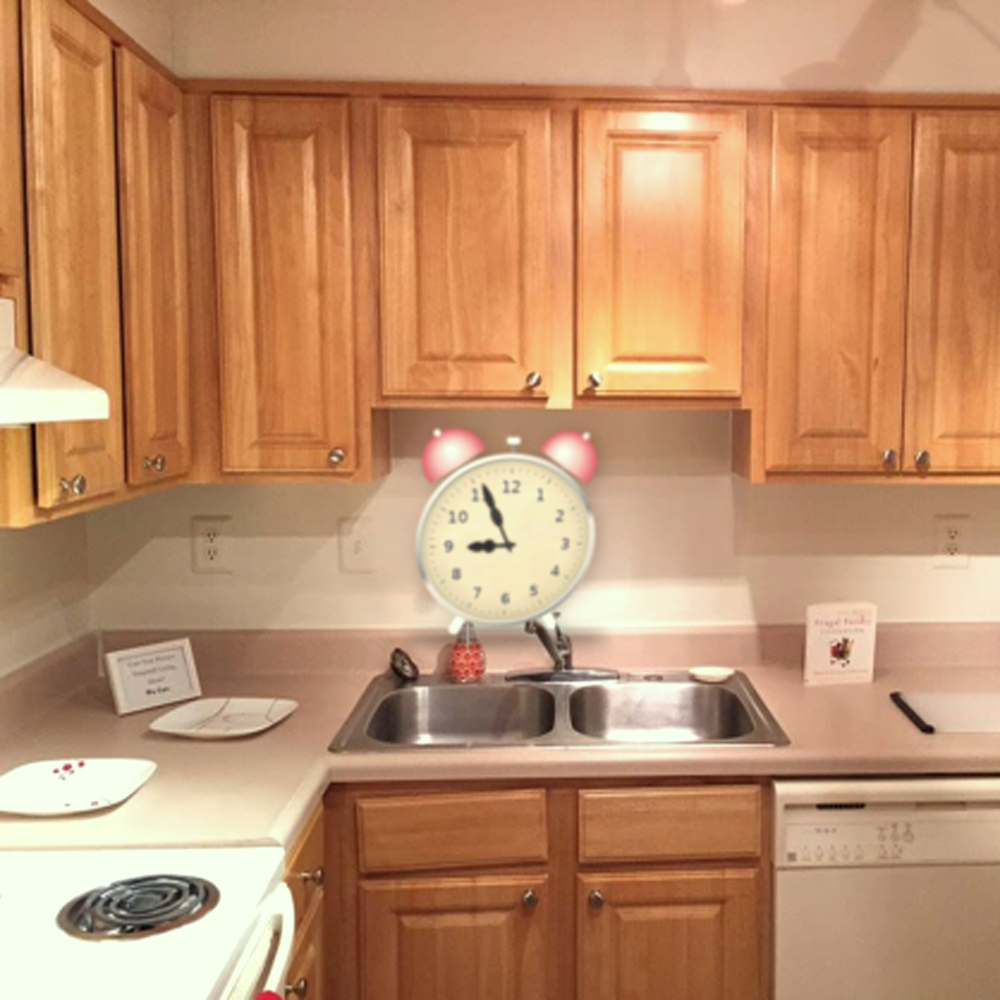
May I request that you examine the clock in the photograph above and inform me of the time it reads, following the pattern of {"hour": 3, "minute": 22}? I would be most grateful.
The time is {"hour": 8, "minute": 56}
